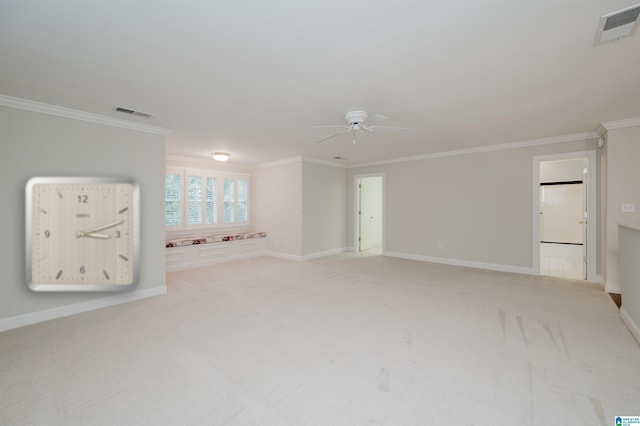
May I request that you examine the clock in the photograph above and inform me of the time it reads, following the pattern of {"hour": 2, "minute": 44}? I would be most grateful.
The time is {"hour": 3, "minute": 12}
